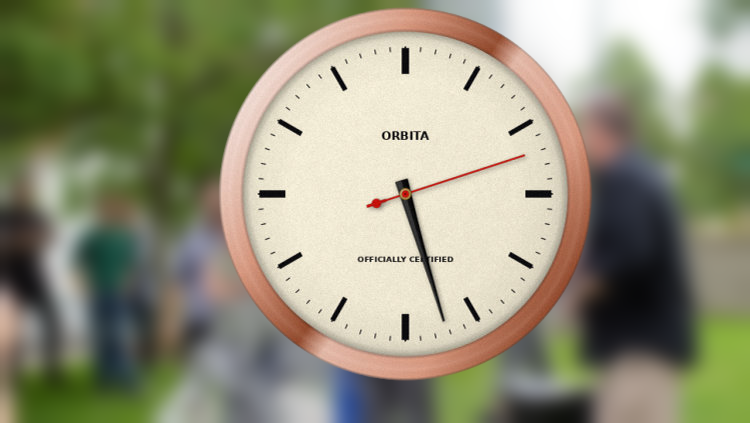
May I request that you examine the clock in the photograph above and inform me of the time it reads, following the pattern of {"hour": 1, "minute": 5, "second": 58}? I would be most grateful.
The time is {"hour": 5, "minute": 27, "second": 12}
